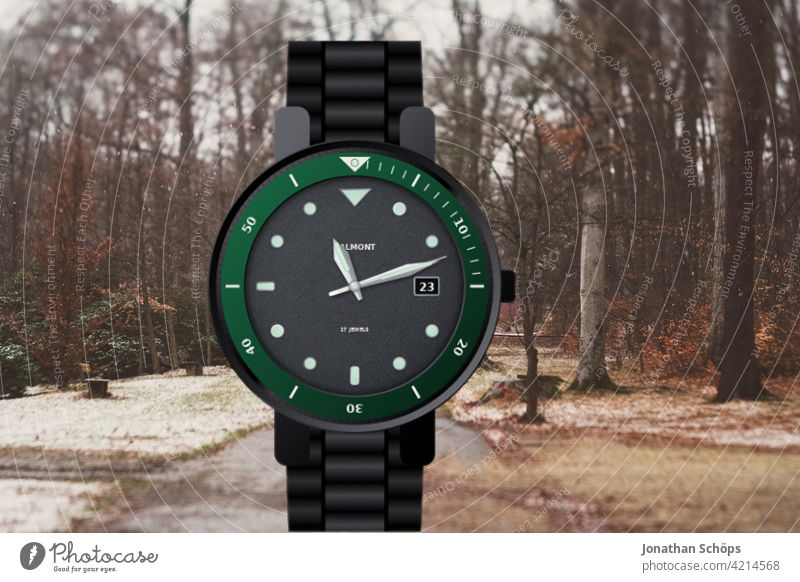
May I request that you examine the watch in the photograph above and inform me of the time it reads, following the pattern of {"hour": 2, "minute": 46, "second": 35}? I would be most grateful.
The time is {"hour": 11, "minute": 12, "second": 12}
